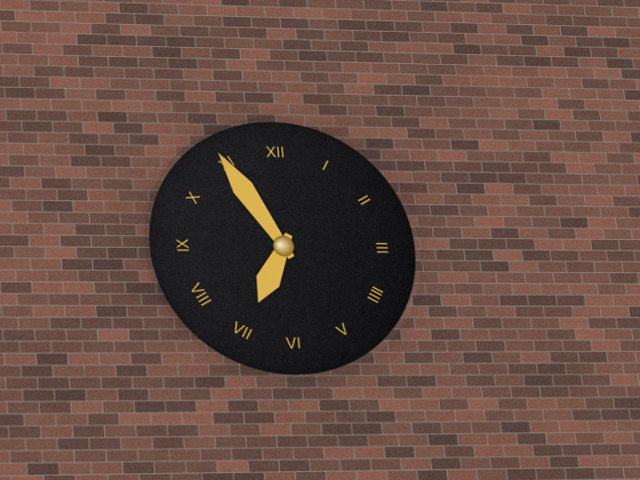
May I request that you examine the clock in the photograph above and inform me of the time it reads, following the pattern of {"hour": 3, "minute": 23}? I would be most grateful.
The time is {"hour": 6, "minute": 55}
